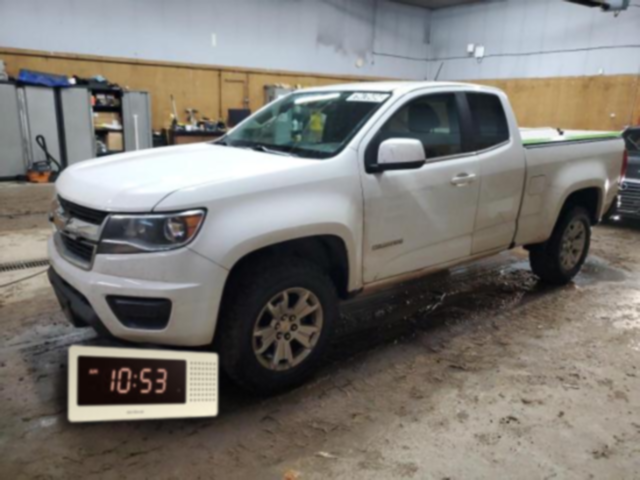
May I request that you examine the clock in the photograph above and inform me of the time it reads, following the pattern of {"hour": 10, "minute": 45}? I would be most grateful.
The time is {"hour": 10, "minute": 53}
